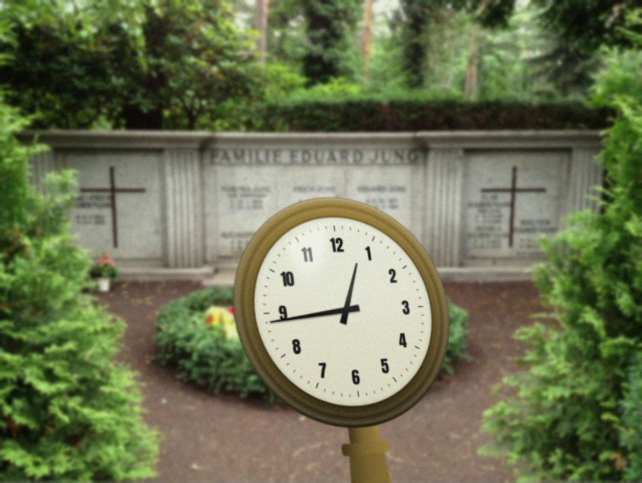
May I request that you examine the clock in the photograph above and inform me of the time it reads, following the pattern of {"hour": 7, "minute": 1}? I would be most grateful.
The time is {"hour": 12, "minute": 44}
